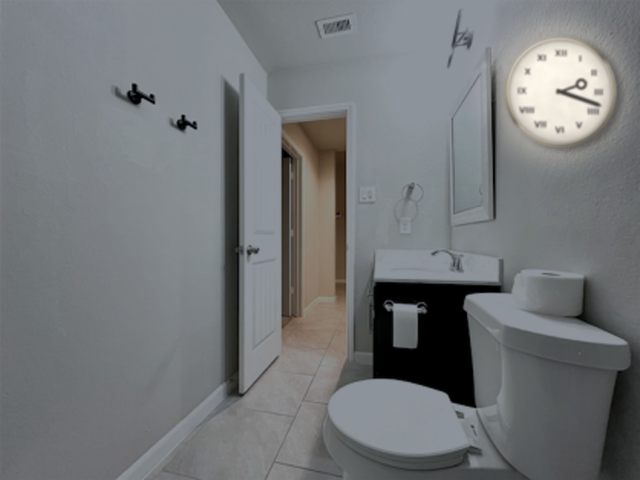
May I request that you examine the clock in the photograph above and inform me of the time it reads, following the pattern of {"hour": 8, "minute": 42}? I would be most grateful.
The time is {"hour": 2, "minute": 18}
